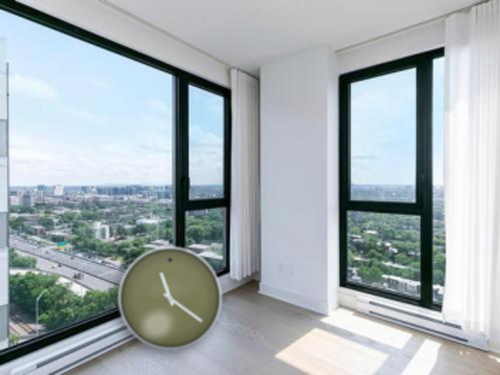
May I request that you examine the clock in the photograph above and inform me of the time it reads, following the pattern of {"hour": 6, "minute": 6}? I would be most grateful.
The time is {"hour": 11, "minute": 21}
